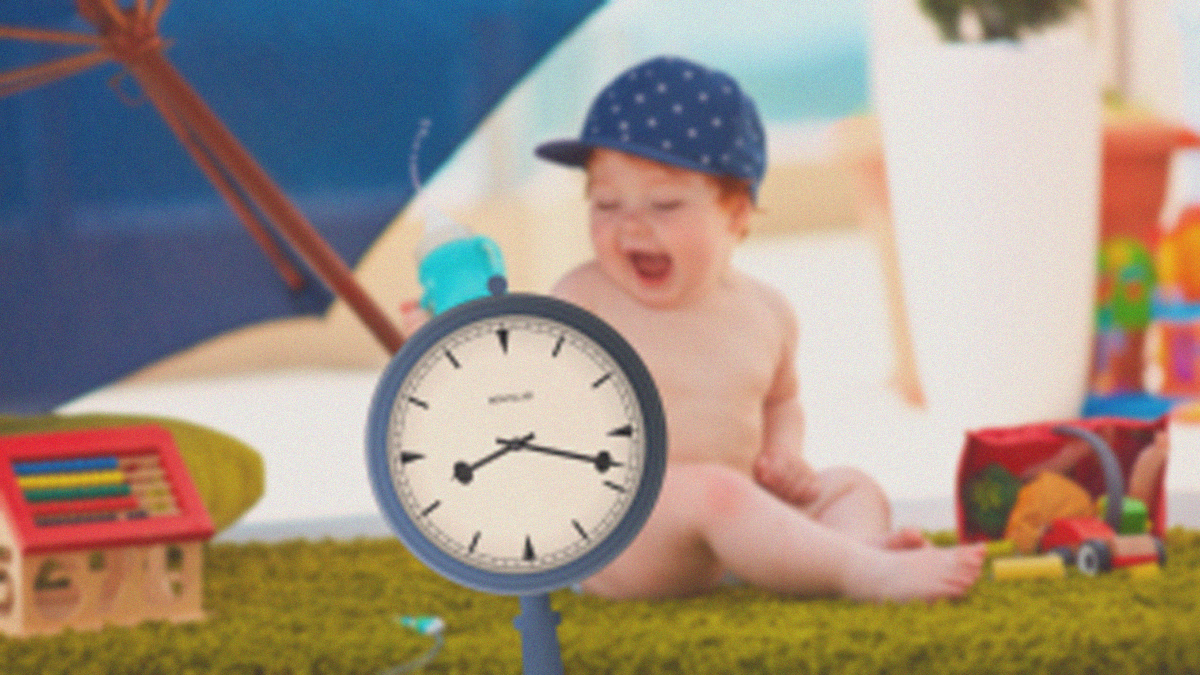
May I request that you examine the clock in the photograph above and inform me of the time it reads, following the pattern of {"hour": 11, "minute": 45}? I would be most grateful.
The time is {"hour": 8, "minute": 18}
